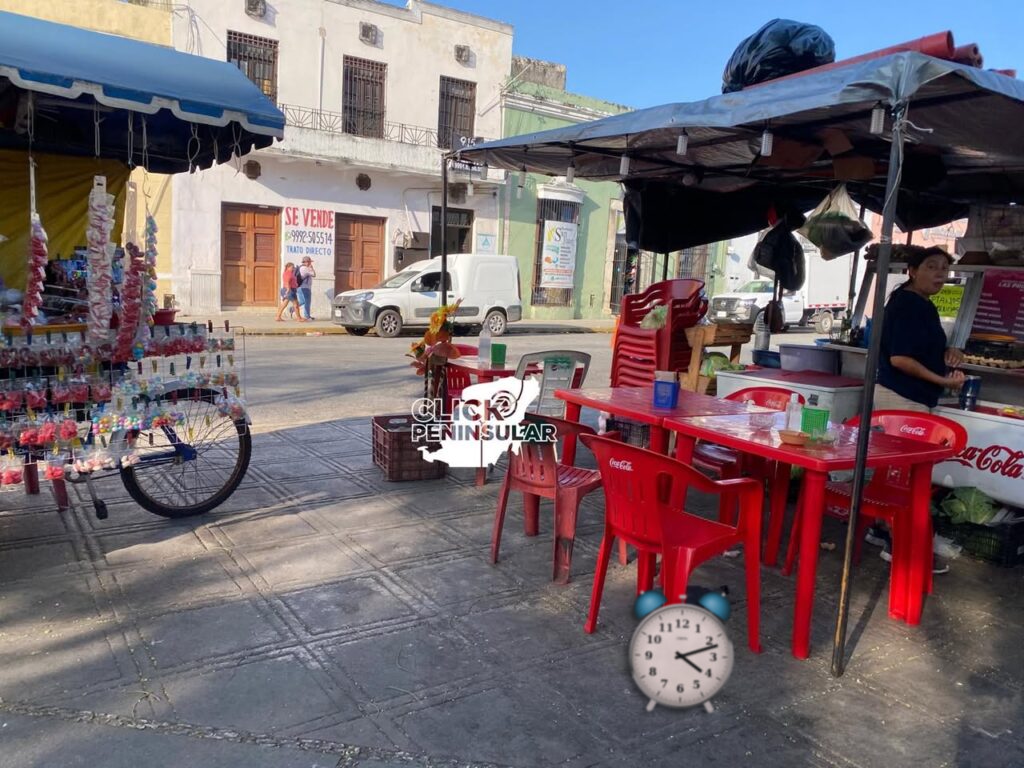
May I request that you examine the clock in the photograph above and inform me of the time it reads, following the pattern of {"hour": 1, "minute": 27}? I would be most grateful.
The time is {"hour": 4, "minute": 12}
